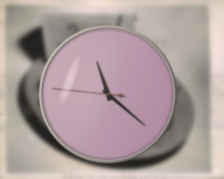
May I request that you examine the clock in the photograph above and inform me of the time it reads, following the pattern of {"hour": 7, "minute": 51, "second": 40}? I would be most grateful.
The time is {"hour": 11, "minute": 21, "second": 46}
